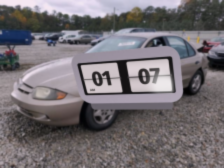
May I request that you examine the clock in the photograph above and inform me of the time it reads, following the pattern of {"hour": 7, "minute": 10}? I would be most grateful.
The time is {"hour": 1, "minute": 7}
